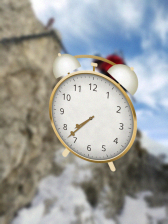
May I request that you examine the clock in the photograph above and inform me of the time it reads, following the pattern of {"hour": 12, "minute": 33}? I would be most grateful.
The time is {"hour": 7, "minute": 37}
